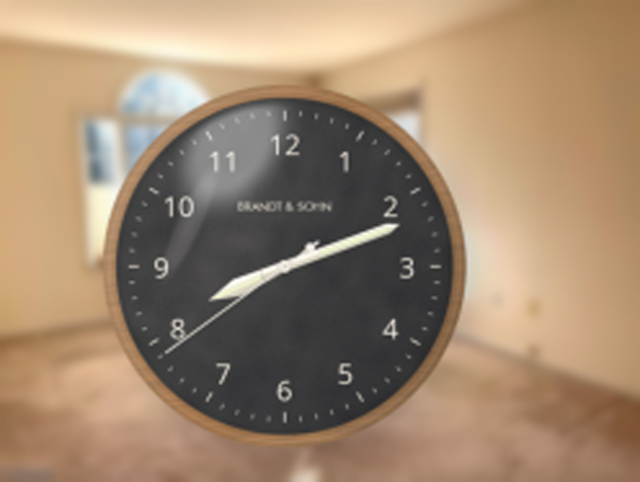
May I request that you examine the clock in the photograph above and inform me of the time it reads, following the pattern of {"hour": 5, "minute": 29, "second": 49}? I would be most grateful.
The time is {"hour": 8, "minute": 11, "second": 39}
